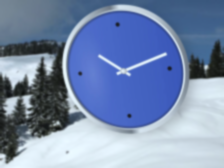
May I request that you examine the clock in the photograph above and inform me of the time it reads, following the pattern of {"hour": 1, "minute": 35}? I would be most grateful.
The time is {"hour": 10, "minute": 12}
